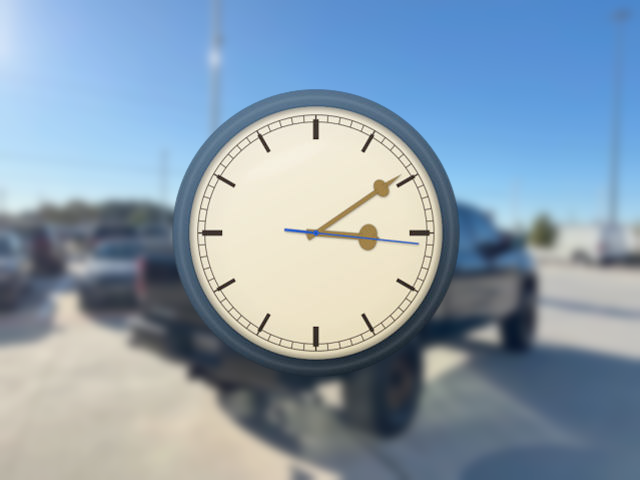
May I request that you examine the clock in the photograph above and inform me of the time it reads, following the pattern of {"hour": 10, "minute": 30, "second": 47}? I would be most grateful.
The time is {"hour": 3, "minute": 9, "second": 16}
